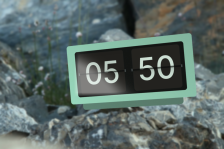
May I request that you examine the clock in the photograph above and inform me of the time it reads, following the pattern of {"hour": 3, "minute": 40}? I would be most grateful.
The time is {"hour": 5, "minute": 50}
